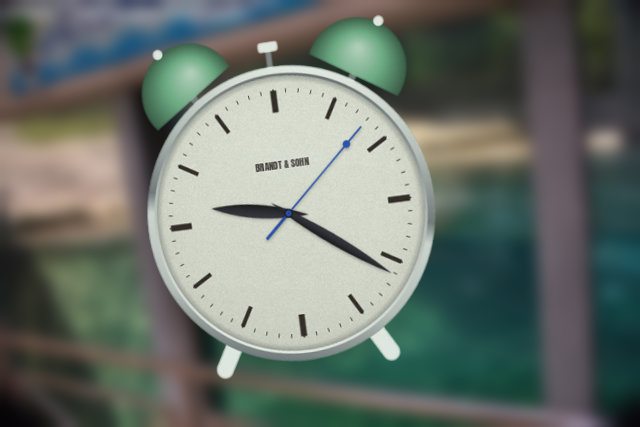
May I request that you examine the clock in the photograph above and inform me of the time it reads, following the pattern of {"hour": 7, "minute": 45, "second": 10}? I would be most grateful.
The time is {"hour": 9, "minute": 21, "second": 8}
